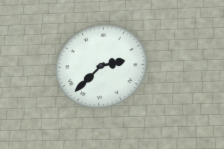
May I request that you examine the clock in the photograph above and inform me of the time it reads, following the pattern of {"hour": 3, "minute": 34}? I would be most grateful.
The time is {"hour": 2, "minute": 37}
